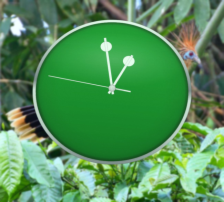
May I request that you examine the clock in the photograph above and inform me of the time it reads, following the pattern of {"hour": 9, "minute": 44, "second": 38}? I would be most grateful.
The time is {"hour": 12, "minute": 58, "second": 47}
